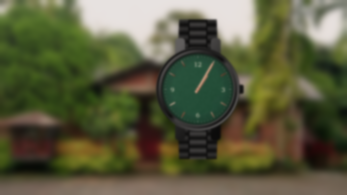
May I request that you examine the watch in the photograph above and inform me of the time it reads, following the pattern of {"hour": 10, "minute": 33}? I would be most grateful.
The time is {"hour": 1, "minute": 5}
